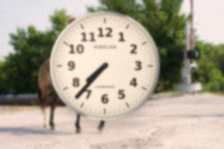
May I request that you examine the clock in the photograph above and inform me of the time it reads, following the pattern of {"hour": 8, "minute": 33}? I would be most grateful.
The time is {"hour": 7, "minute": 37}
